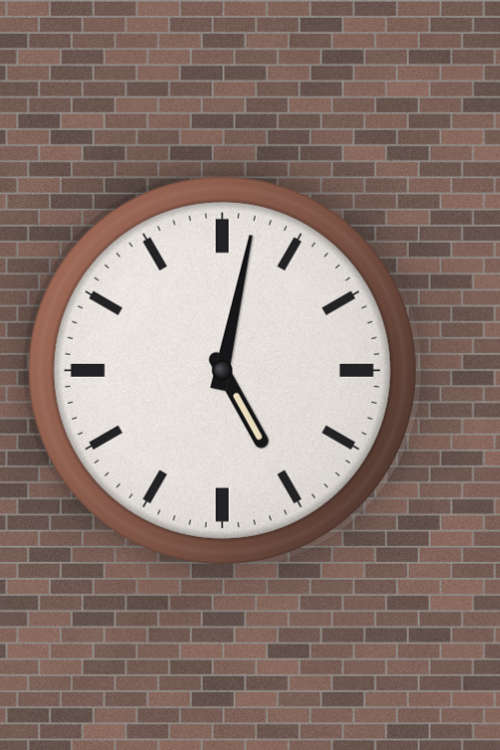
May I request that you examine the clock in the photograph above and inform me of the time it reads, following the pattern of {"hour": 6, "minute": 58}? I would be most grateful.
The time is {"hour": 5, "minute": 2}
